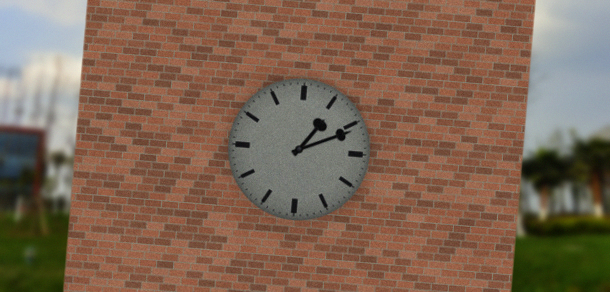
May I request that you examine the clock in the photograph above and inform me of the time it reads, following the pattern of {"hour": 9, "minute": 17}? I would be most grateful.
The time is {"hour": 1, "minute": 11}
